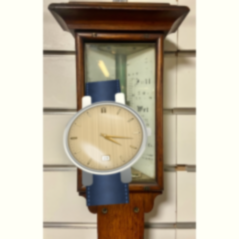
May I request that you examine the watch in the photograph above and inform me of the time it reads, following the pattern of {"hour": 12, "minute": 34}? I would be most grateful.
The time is {"hour": 4, "minute": 17}
